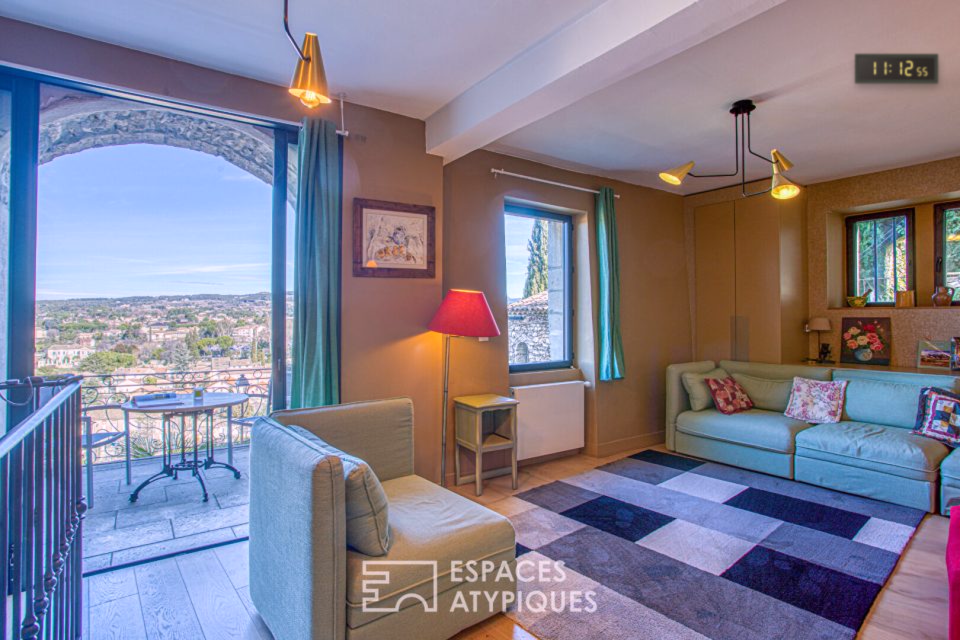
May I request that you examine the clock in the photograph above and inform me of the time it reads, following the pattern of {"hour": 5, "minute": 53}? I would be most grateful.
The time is {"hour": 11, "minute": 12}
